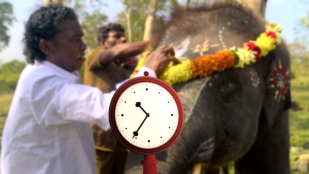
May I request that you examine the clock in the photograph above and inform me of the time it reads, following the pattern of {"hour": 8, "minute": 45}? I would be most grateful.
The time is {"hour": 10, "minute": 36}
